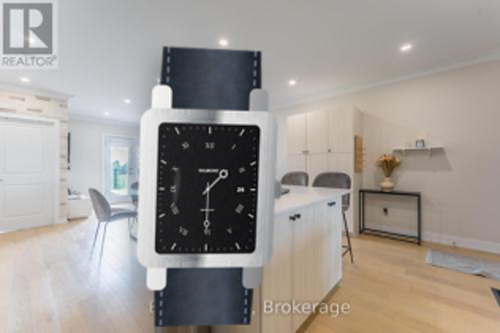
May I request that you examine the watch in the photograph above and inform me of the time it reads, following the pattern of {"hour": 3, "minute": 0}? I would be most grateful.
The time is {"hour": 1, "minute": 30}
